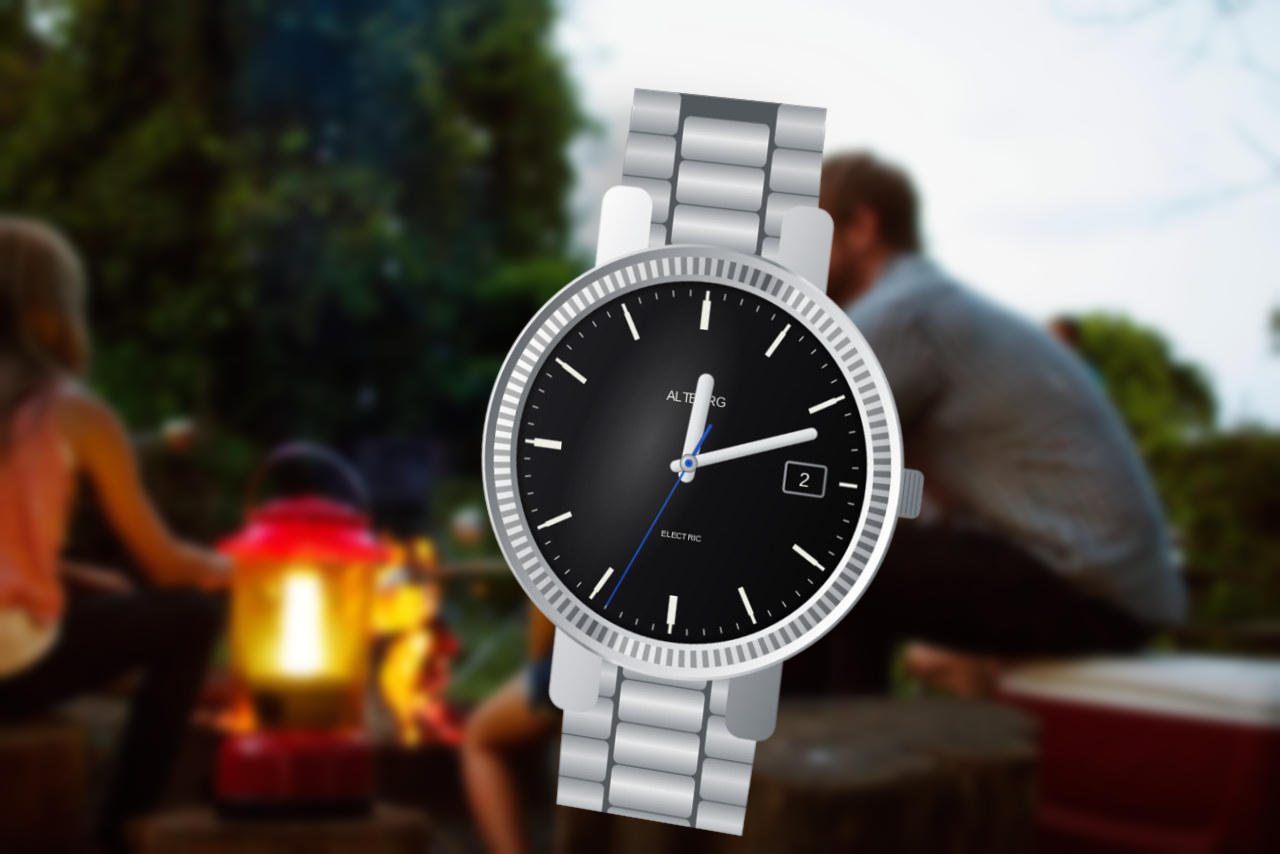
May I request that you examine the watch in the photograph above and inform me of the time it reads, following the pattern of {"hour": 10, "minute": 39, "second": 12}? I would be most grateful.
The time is {"hour": 12, "minute": 11, "second": 34}
